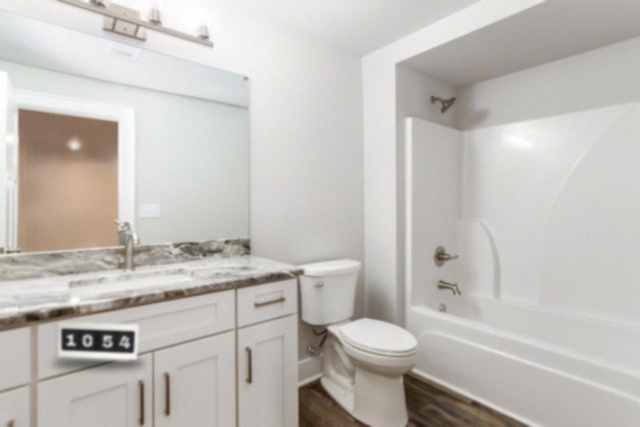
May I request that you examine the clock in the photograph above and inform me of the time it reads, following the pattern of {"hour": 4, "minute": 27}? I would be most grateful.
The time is {"hour": 10, "minute": 54}
